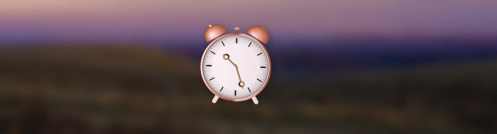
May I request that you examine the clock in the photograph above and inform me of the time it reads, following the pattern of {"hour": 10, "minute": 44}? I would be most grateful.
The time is {"hour": 10, "minute": 27}
